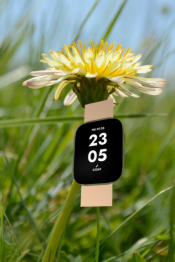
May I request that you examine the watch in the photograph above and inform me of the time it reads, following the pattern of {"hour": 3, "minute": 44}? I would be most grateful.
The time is {"hour": 23, "minute": 5}
